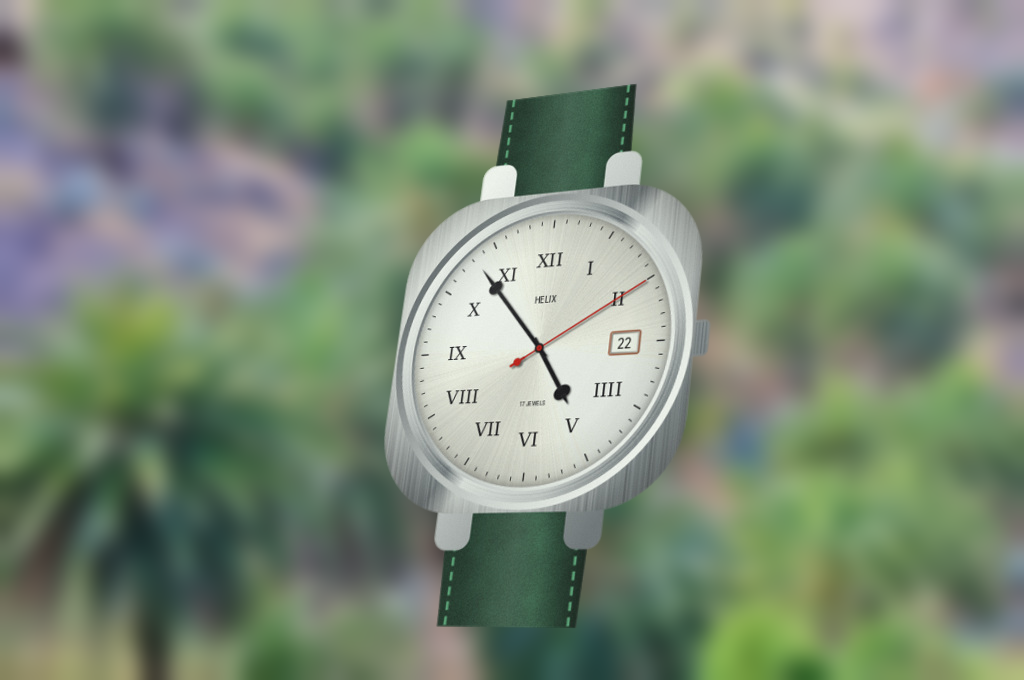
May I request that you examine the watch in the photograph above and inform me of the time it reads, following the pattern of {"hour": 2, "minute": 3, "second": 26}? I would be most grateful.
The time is {"hour": 4, "minute": 53, "second": 10}
